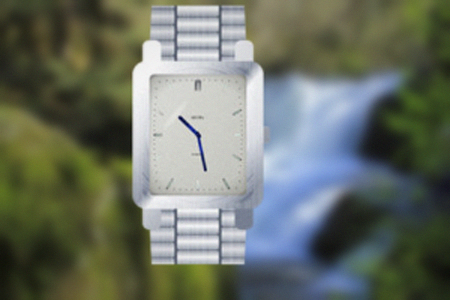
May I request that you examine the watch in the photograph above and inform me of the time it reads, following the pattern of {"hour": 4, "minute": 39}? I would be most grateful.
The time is {"hour": 10, "minute": 28}
